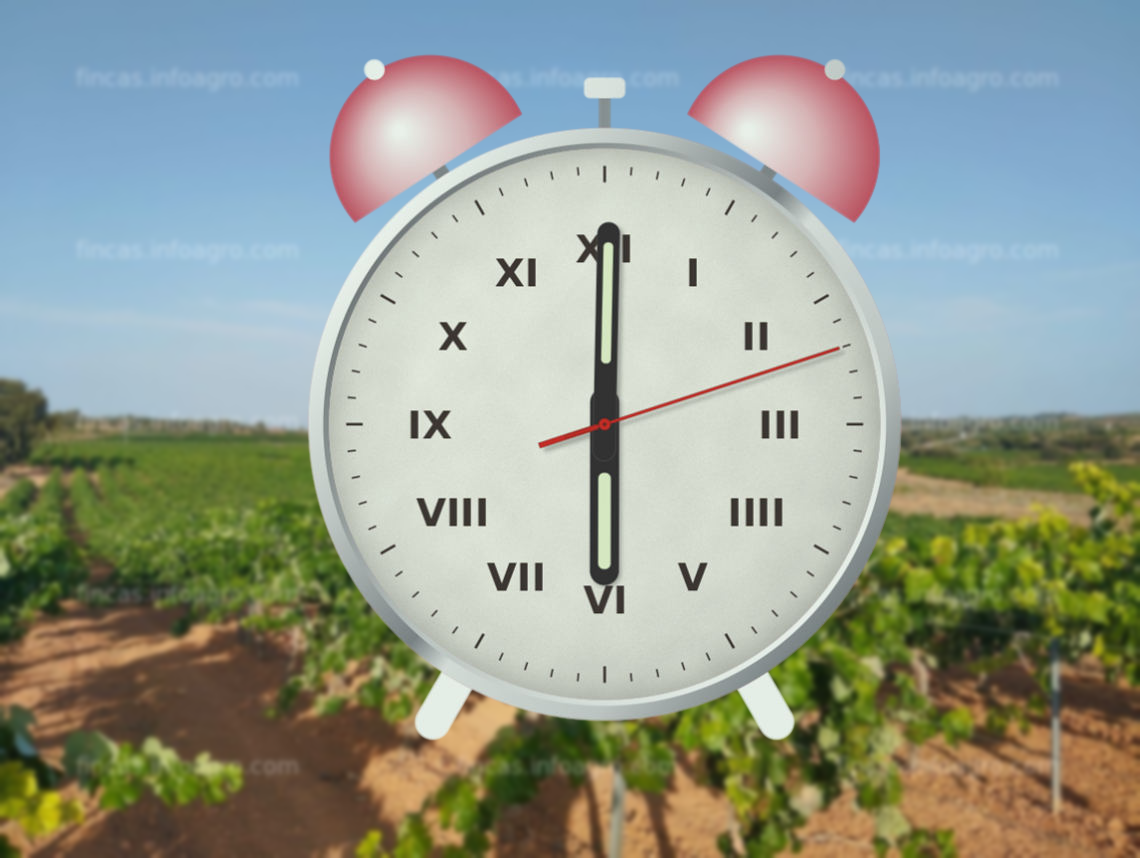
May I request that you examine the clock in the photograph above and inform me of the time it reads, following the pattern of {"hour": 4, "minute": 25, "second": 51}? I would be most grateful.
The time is {"hour": 6, "minute": 0, "second": 12}
